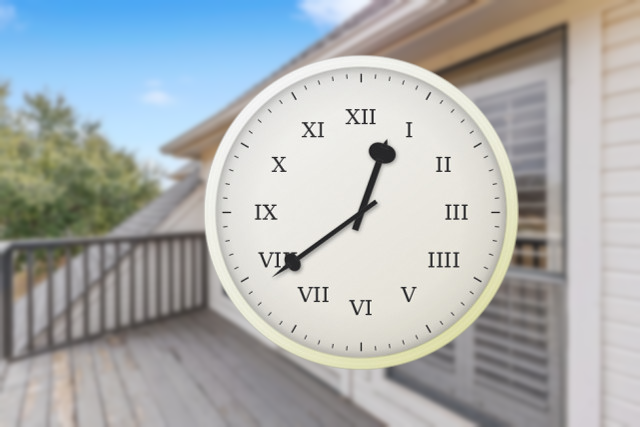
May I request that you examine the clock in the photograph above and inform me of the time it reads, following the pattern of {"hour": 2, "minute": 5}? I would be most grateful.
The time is {"hour": 12, "minute": 39}
